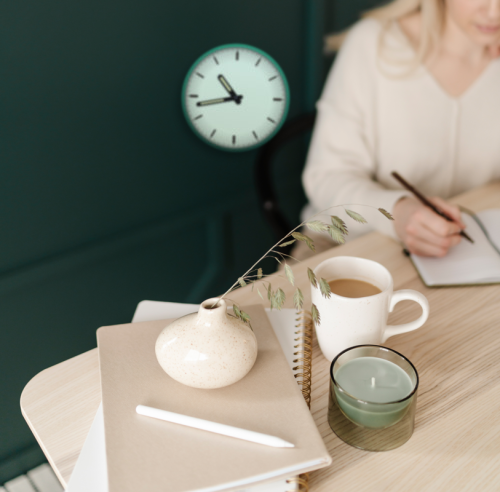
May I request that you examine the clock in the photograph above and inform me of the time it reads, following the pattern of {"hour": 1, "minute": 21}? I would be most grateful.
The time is {"hour": 10, "minute": 43}
